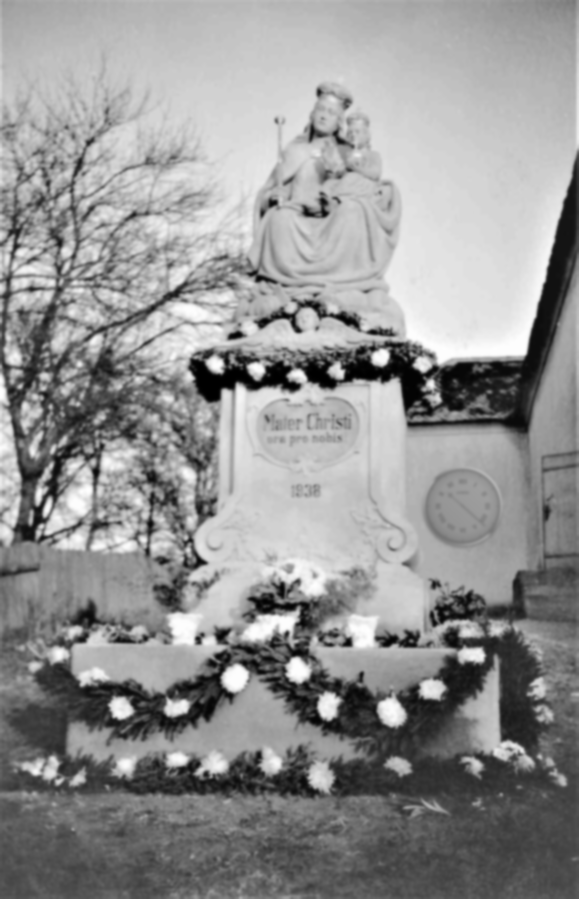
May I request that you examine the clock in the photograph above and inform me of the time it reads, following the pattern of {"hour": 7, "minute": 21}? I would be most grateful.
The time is {"hour": 10, "minute": 22}
